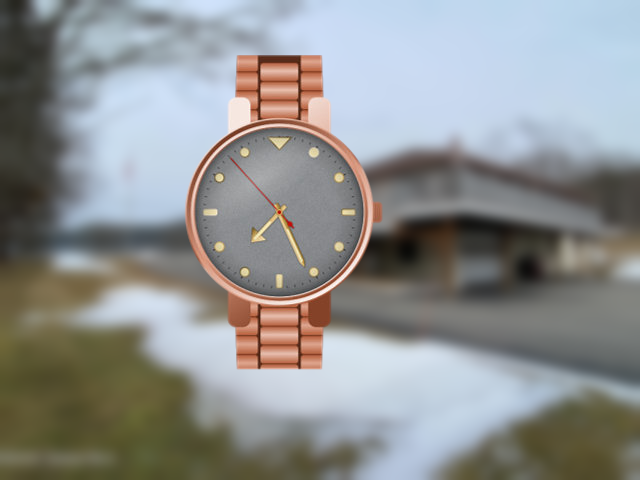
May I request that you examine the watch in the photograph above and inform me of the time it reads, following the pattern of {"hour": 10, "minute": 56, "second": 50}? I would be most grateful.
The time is {"hour": 7, "minute": 25, "second": 53}
